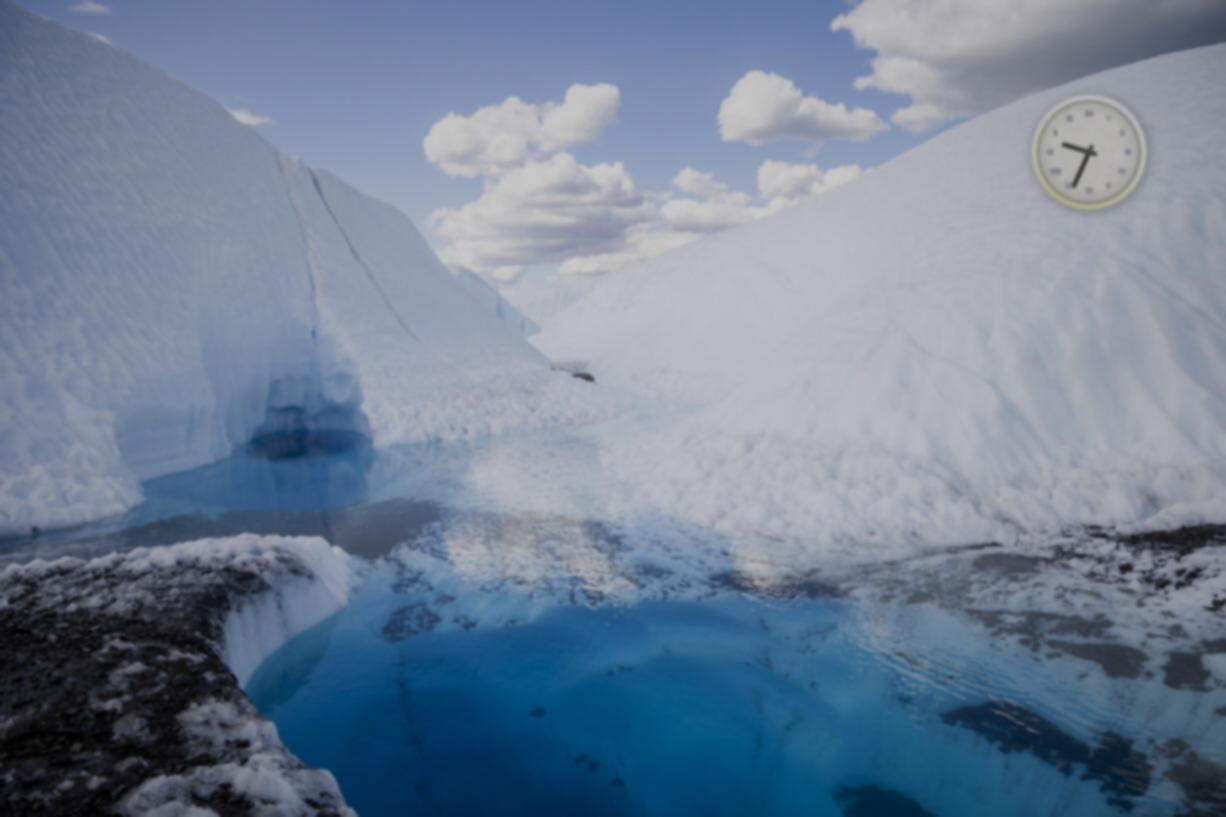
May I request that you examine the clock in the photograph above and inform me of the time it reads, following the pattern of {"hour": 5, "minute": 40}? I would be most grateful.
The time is {"hour": 9, "minute": 34}
